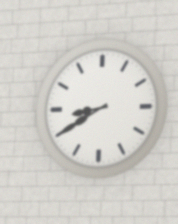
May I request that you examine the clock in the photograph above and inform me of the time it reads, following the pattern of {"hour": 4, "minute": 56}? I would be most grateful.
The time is {"hour": 8, "minute": 40}
